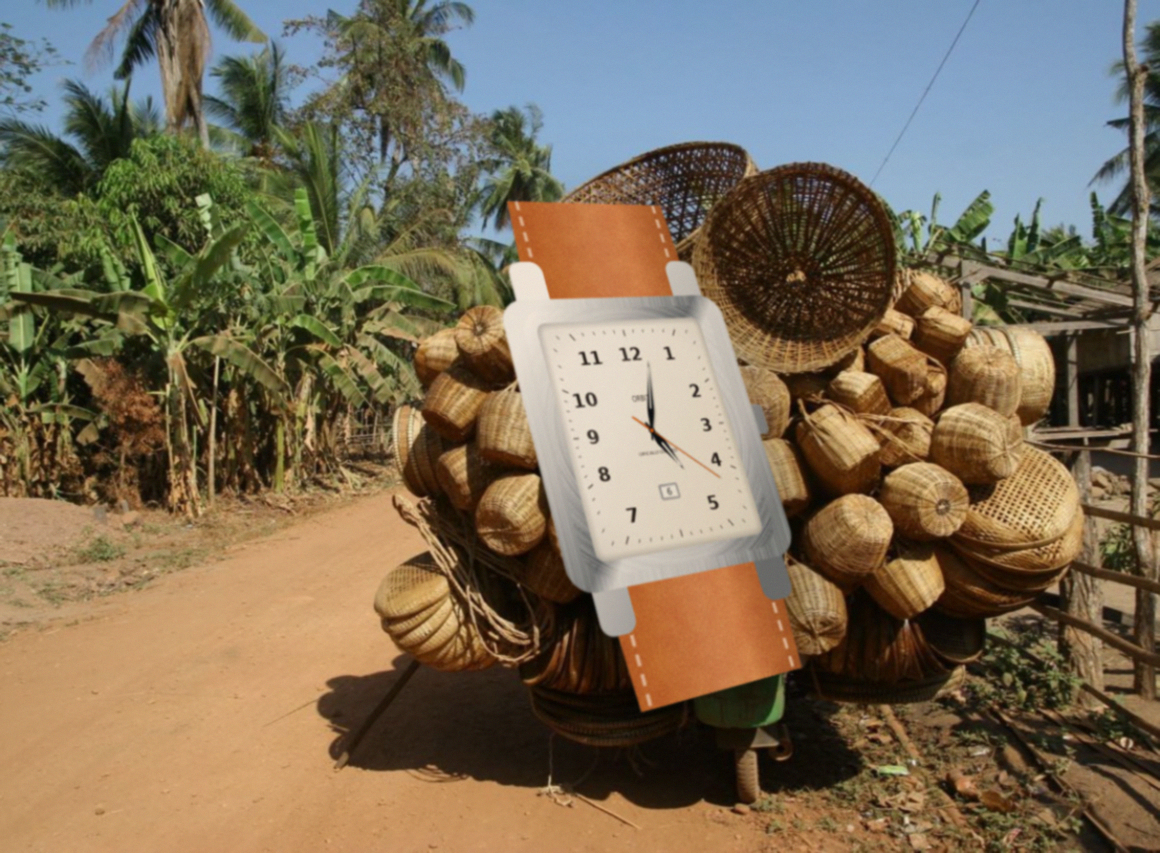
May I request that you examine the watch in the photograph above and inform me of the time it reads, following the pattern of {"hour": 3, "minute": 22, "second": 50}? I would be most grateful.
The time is {"hour": 5, "minute": 2, "second": 22}
